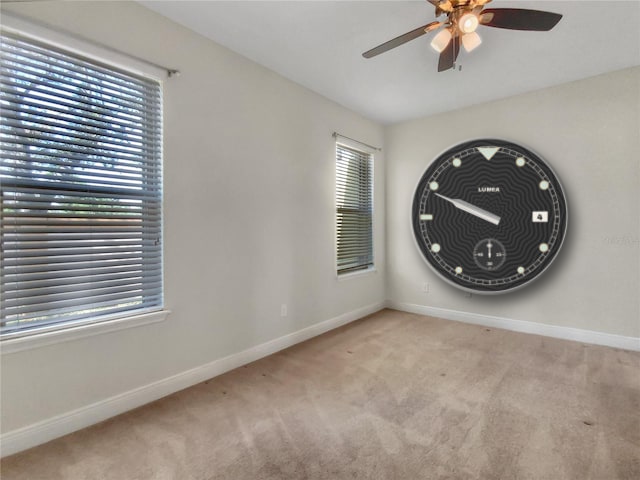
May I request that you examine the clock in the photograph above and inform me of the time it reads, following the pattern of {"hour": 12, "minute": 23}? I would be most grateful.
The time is {"hour": 9, "minute": 49}
